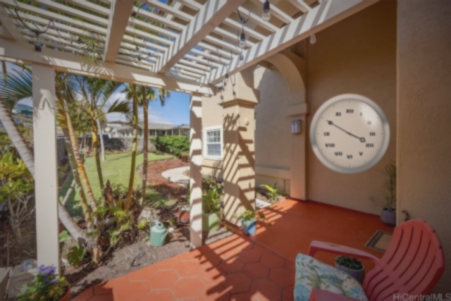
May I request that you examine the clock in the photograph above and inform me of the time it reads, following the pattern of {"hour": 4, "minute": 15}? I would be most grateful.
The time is {"hour": 3, "minute": 50}
